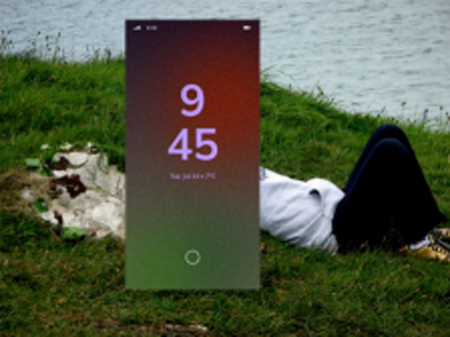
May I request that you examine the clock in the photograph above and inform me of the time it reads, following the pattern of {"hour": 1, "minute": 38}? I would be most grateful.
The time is {"hour": 9, "minute": 45}
